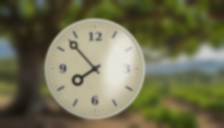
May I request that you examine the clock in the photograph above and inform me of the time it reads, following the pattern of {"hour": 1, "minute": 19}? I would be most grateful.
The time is {"hour": 7, "minute": 53}
